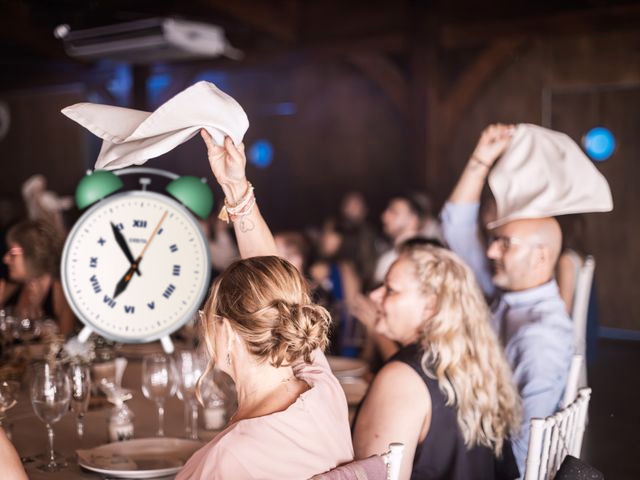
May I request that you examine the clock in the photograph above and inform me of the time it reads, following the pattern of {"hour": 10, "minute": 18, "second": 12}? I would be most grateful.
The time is {"hour": 6, "minute": 54, "second": 4}
